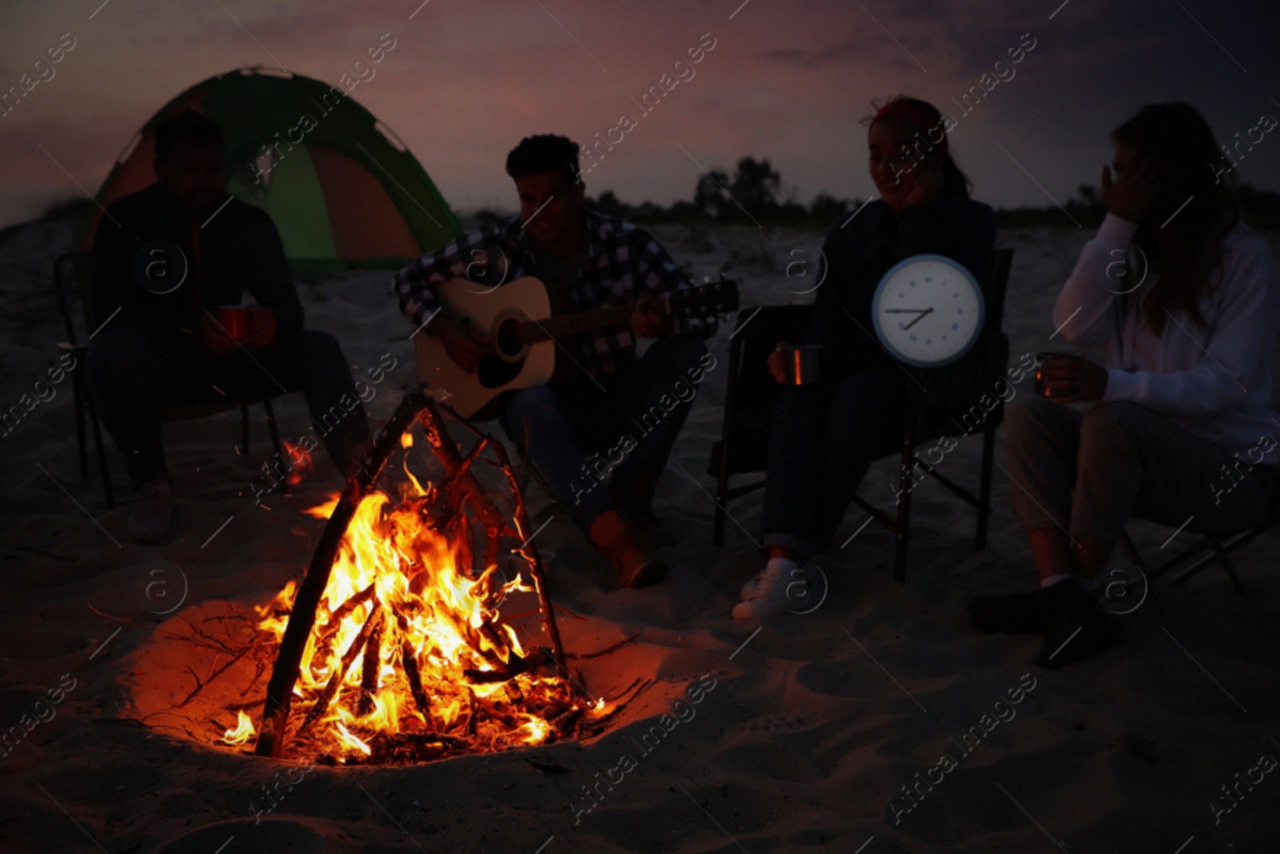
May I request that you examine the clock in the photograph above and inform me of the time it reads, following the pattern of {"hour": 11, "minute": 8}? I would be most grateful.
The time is {"hour": 7, "minute": 45}
